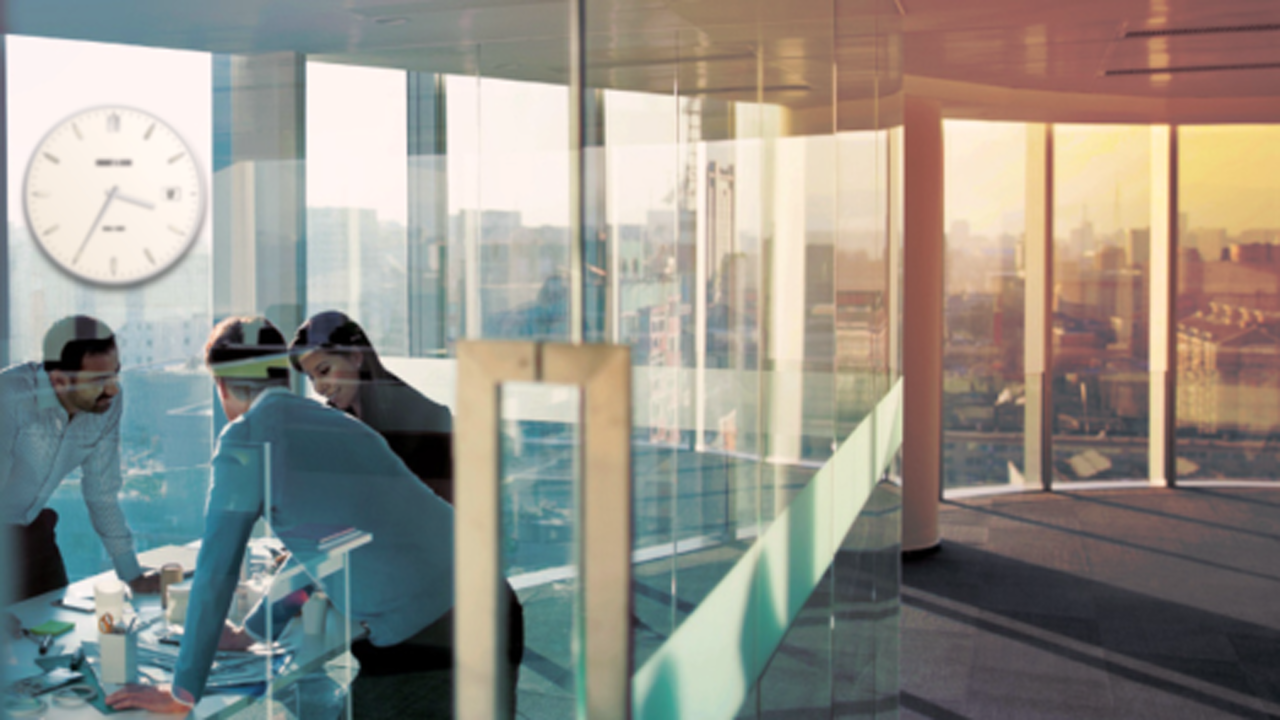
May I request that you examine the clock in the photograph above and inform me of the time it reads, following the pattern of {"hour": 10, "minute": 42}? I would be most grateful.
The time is {"hour": 3, "minute": 35}
